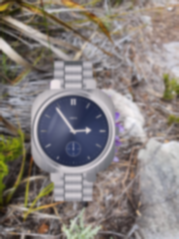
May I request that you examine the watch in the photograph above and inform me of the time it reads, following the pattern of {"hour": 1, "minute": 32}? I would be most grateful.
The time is {"hour": 2, "minute": 54}
